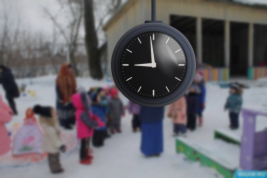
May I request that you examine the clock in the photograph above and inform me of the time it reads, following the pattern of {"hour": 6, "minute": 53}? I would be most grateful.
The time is {"hour": 8, "minute": 59}
